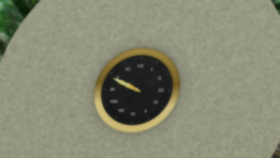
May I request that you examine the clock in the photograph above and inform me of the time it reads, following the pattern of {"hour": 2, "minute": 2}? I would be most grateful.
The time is {"hour": 9, "minute": 49}
